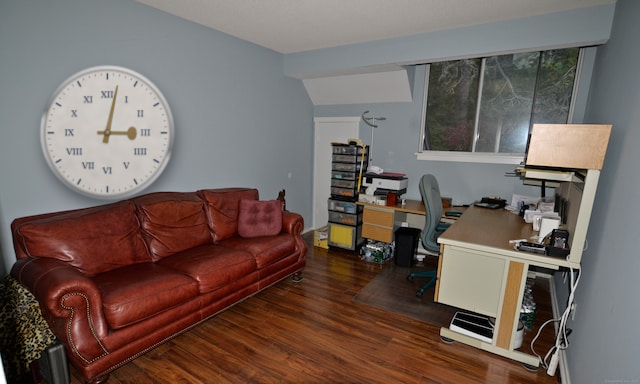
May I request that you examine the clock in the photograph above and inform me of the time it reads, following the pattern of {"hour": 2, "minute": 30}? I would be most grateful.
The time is {"hour": 3, "minute": 2}
